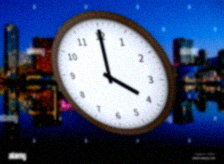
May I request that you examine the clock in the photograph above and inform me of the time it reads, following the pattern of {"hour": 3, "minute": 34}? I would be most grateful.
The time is {"hour": 4, "minute": 0}
